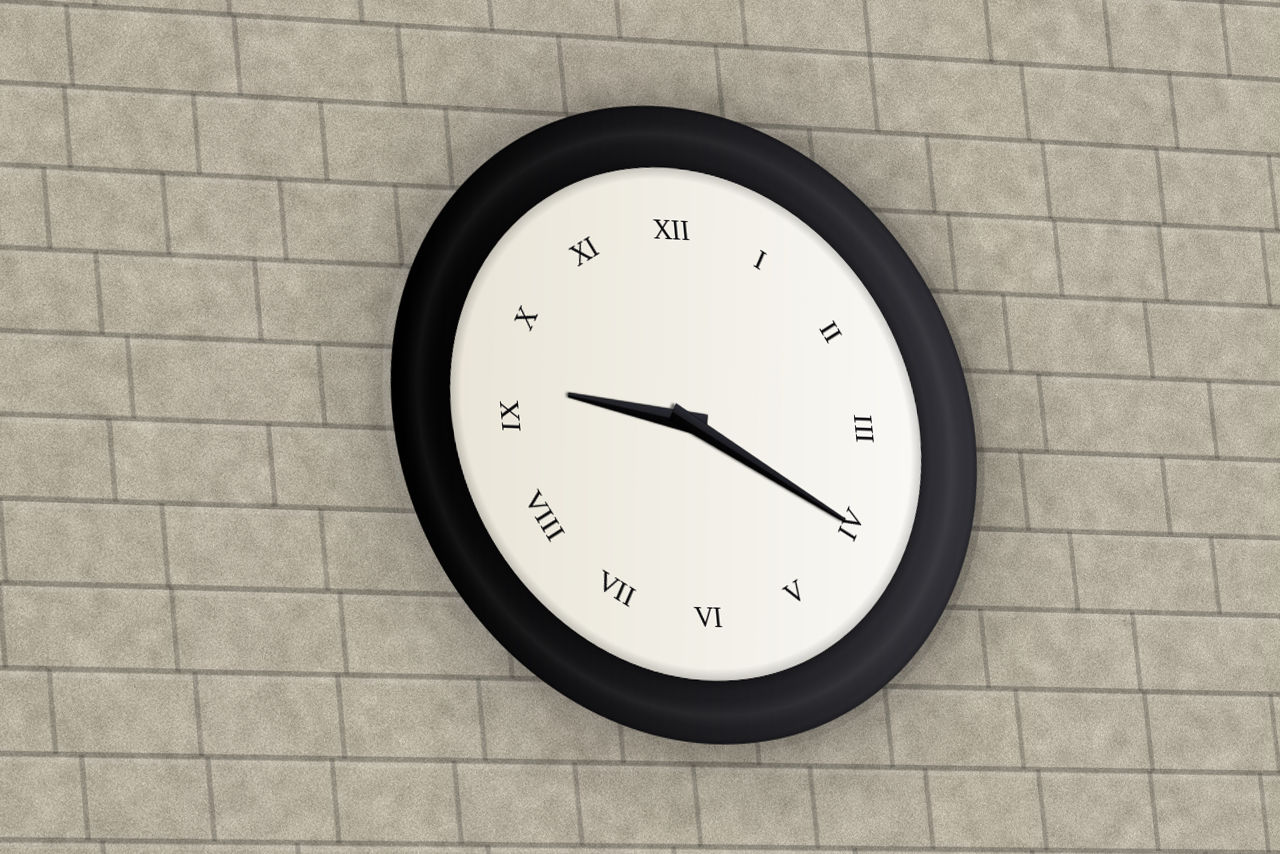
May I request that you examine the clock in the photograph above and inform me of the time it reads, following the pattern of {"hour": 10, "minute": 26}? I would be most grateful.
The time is {"hour": 9, "minute": 20}
